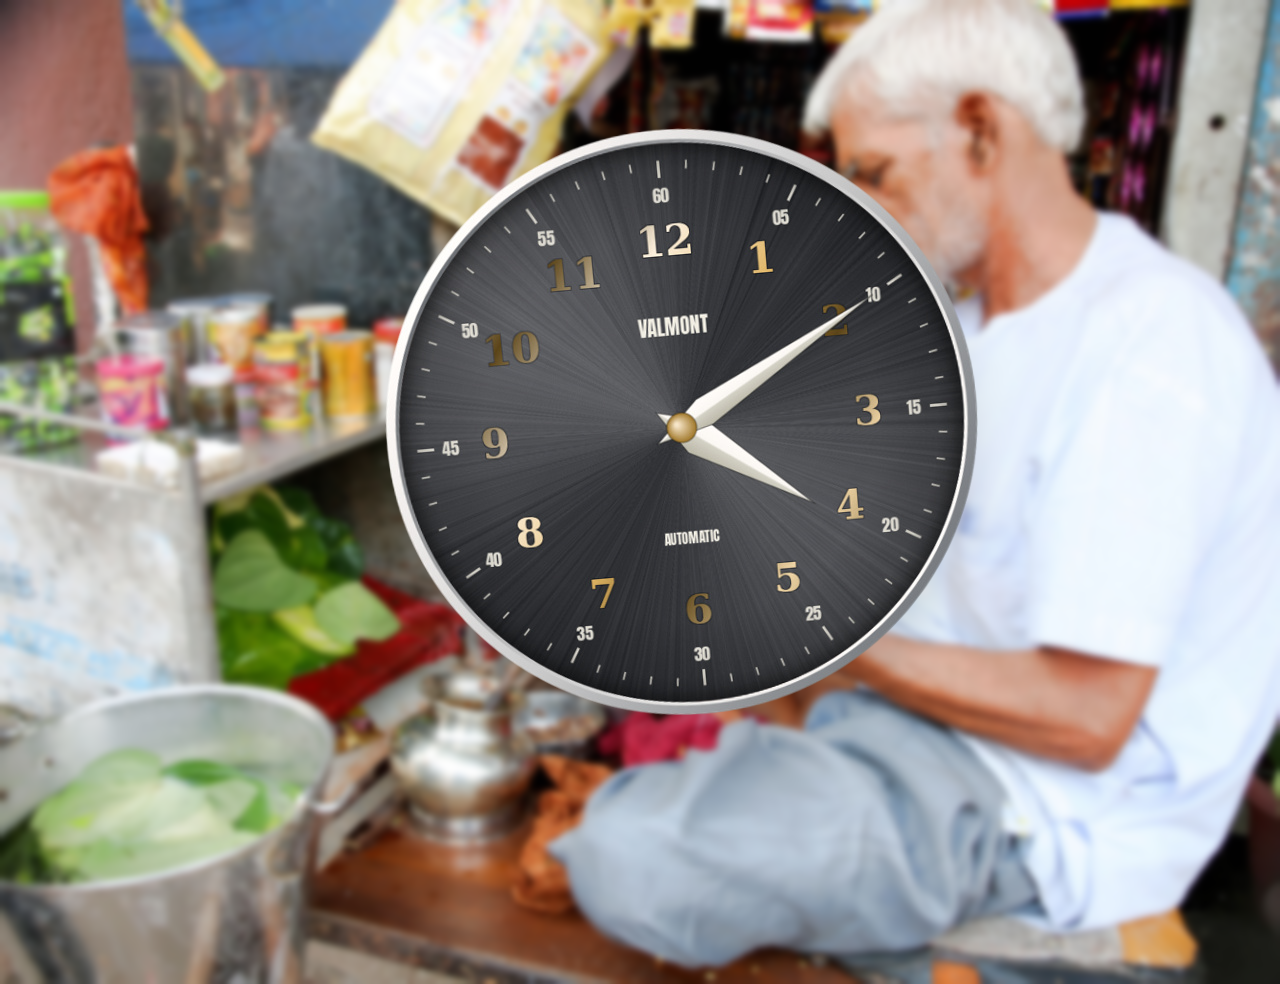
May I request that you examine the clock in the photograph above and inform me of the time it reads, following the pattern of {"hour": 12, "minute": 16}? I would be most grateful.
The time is {"hour": 4, "minute": 10}
